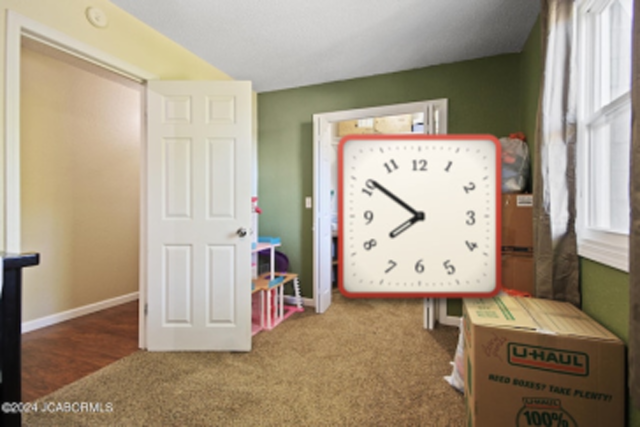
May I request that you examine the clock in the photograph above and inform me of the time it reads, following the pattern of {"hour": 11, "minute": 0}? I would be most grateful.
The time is {"hour": 7, "minute": 51}
